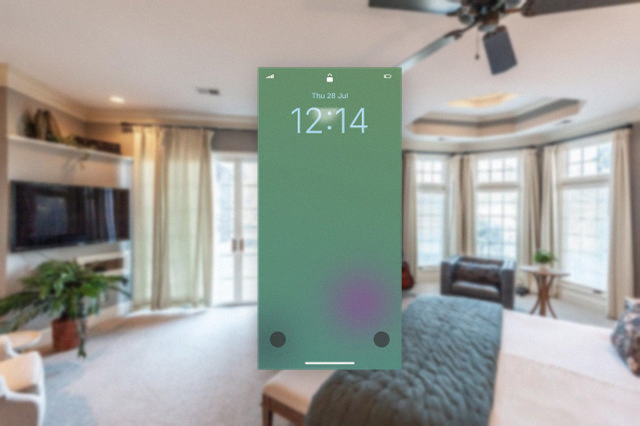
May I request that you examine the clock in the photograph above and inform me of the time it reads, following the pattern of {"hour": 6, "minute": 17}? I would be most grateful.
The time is {"hour": 12, "minute": 14}
